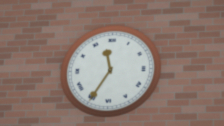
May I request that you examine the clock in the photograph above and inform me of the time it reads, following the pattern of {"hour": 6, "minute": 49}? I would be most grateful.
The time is {"hour": 11, "minute": 35}
